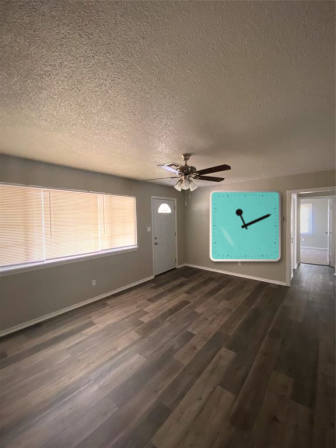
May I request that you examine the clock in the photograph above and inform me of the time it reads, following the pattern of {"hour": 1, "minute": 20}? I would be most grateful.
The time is {"hour": 11, "minute": 11}
